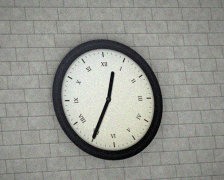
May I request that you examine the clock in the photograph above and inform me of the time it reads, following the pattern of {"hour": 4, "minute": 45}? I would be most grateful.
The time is {"hour": 12, "minute": 35}
